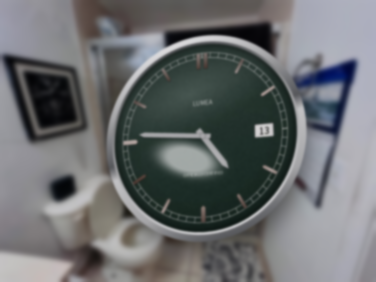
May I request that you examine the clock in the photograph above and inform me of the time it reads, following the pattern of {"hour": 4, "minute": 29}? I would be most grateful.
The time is {"hour": 4, "minute": 46}
